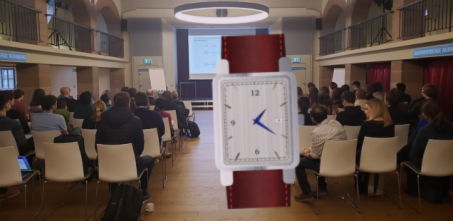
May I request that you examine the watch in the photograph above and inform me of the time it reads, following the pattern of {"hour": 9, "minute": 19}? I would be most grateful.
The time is {"hour": 1, "minute": 21}
